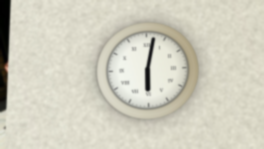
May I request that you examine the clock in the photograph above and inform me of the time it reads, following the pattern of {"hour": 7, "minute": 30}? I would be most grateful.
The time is {"hour": 6, "minute": 2}
